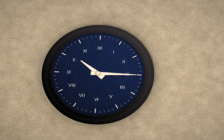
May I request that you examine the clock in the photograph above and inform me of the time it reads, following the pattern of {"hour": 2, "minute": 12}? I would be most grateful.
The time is {"hour": 10, "minute": 15}
